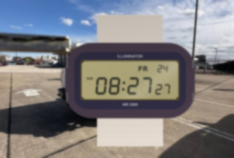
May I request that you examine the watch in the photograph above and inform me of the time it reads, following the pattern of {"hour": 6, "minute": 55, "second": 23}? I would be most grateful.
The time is {"hour": 8, "minute": 27, "second": 27}
